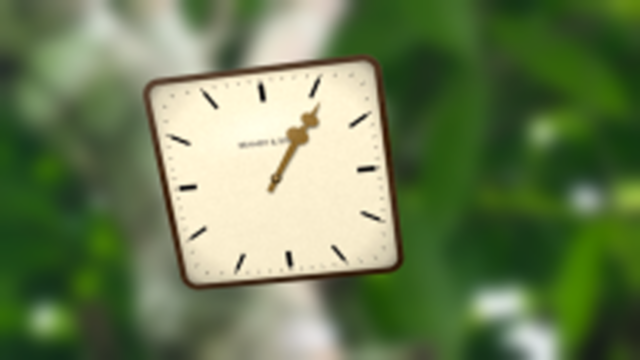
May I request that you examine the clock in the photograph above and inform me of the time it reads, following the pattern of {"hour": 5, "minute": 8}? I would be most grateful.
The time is {"hour": 1, "minute": 6}
